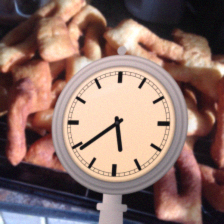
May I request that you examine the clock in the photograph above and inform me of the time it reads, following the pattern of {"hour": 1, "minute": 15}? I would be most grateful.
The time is {"hour": 5, "minute": 39}
